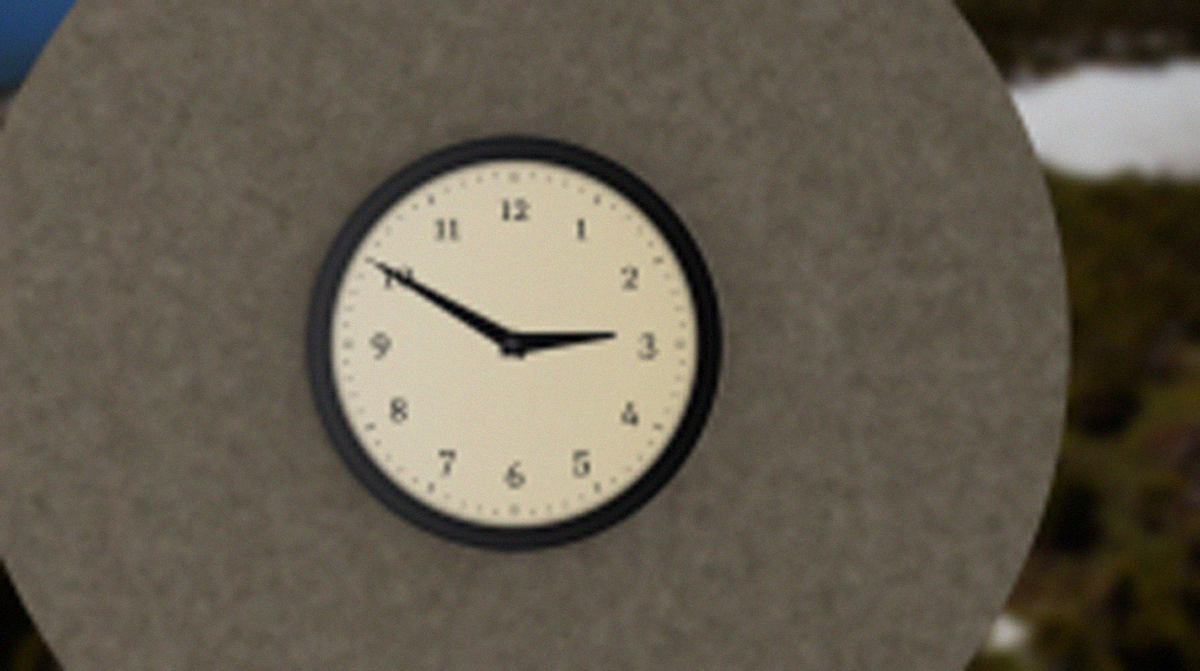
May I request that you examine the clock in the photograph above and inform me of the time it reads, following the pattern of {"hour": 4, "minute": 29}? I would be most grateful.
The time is {"hour": 2, "minute": 50}
